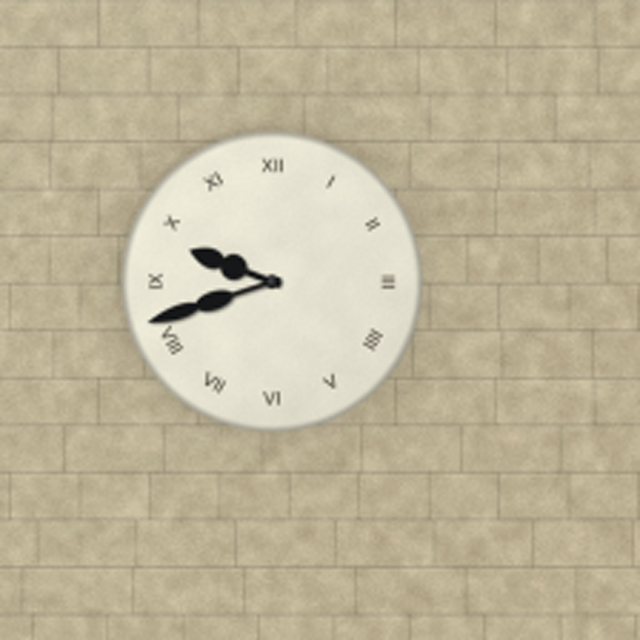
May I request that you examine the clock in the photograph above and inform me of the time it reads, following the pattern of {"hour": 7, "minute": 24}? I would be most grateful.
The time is {"hour": 9, "minute": 42}
